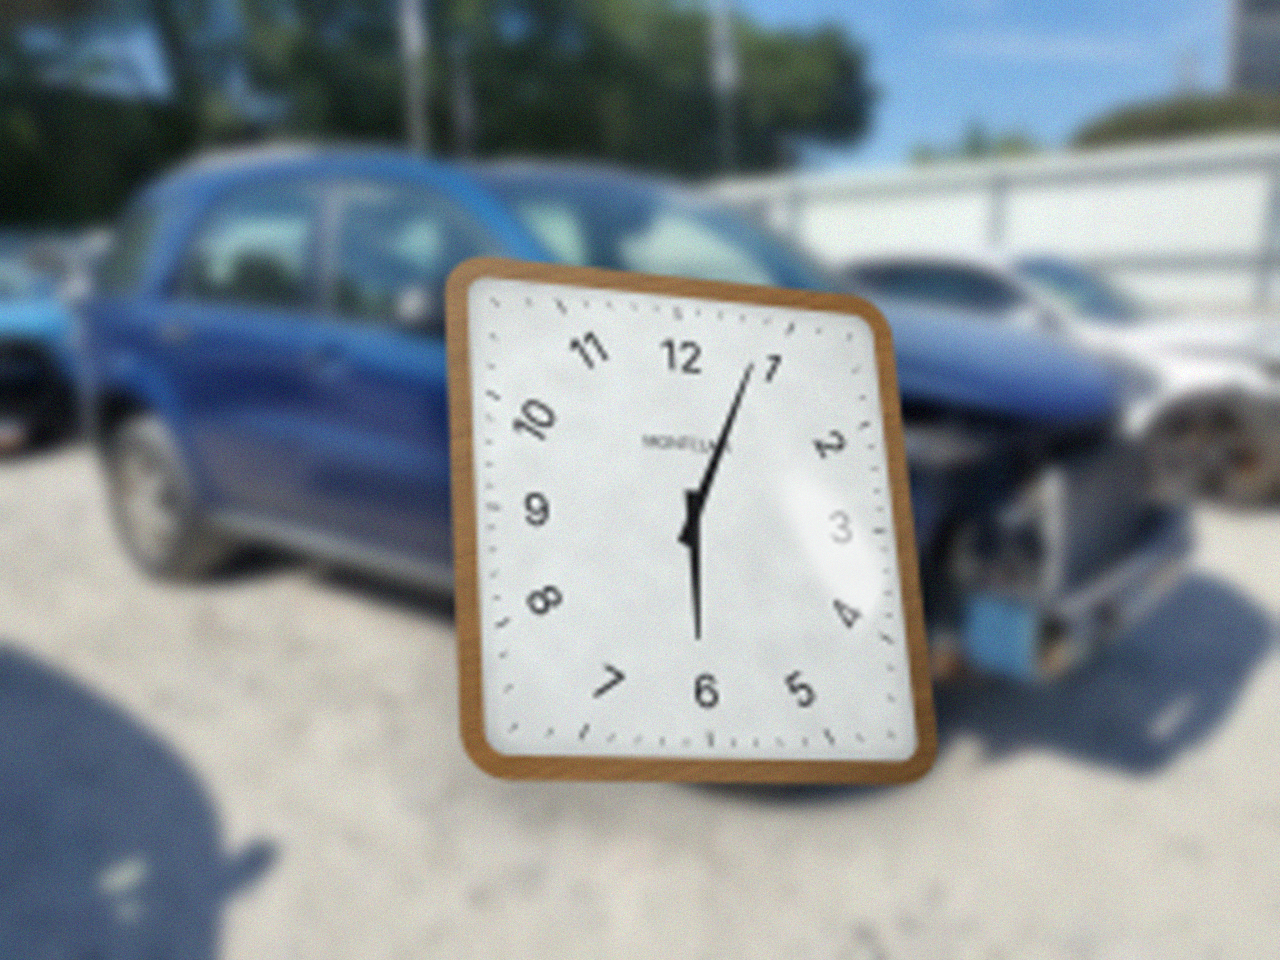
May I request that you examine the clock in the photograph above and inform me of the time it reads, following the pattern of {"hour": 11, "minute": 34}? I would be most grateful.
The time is {"hour": 6, "minute": 4}
